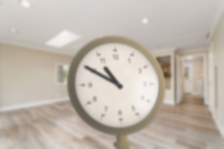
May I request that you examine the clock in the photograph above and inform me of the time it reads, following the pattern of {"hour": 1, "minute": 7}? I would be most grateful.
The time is {"hour": 10, "minute": 50}
